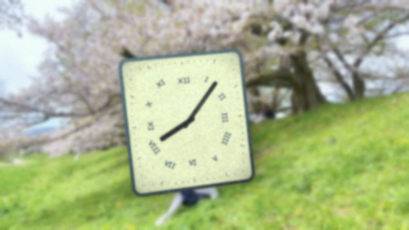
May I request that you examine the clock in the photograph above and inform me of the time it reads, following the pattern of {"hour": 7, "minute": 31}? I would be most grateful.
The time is {"hour": 8, "minute": 7}
